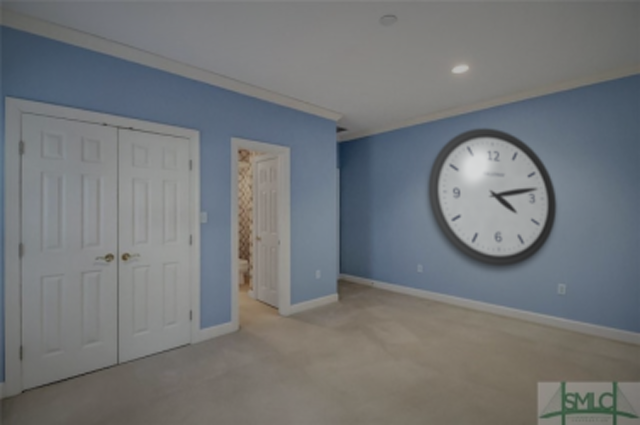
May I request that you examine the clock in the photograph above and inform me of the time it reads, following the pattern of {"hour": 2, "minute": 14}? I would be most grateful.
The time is {"hour": 4, "minute": 13}
